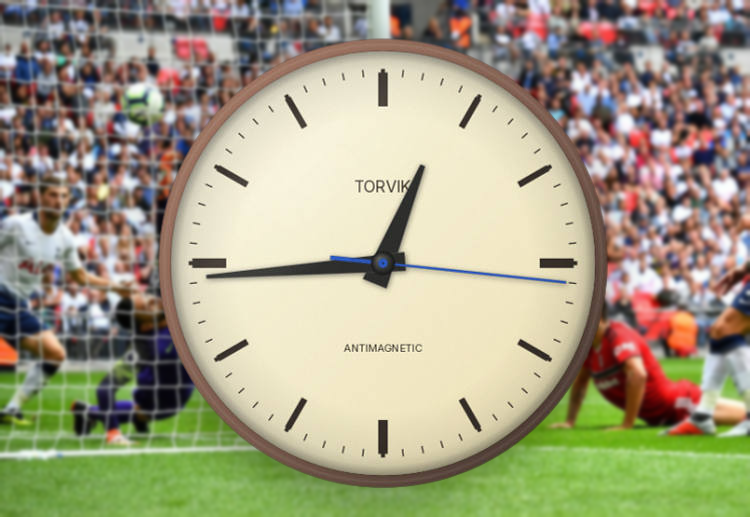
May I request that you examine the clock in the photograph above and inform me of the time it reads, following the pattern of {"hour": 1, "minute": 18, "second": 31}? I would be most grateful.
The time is {"hour": 12, "minute": 44, "second": 16}
